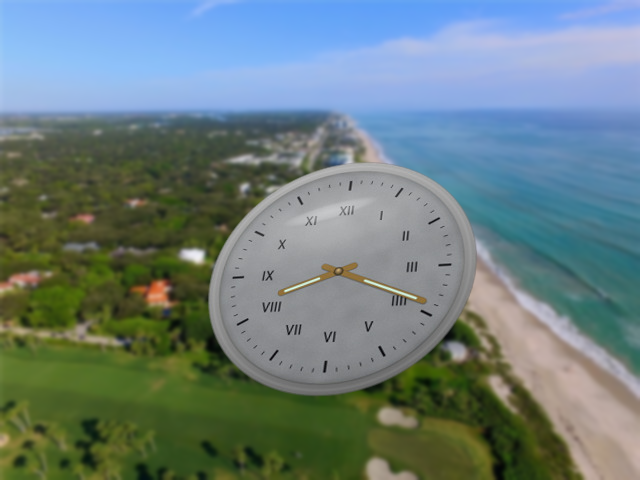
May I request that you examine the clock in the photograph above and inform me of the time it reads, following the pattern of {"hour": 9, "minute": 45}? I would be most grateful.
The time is {"hour": 8, "minute": 19}
